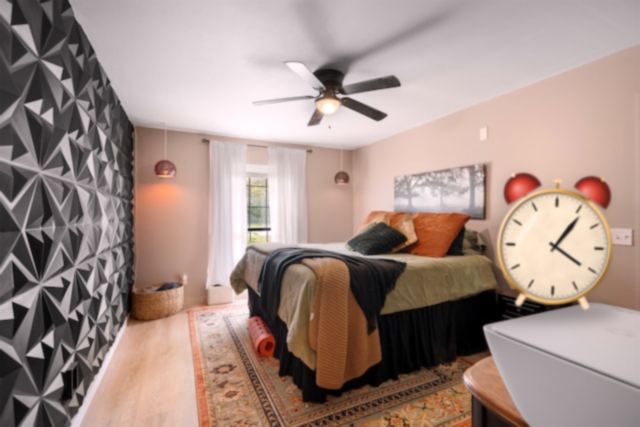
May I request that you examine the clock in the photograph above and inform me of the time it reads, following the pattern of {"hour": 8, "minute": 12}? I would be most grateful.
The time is {"hour": 4, "minute": 6}
